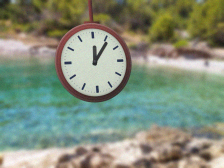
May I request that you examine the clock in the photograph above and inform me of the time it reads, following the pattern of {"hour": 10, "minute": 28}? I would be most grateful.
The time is {"hour": 12, "minute": 6}
